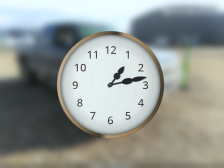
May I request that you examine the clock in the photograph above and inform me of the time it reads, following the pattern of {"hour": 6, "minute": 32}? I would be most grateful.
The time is {"hour": 1, "minute": 13}
